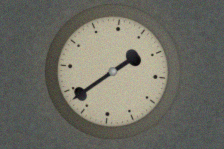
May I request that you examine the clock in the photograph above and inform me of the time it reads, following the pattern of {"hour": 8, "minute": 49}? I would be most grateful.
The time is {"hour": 1, "minute": 38}
